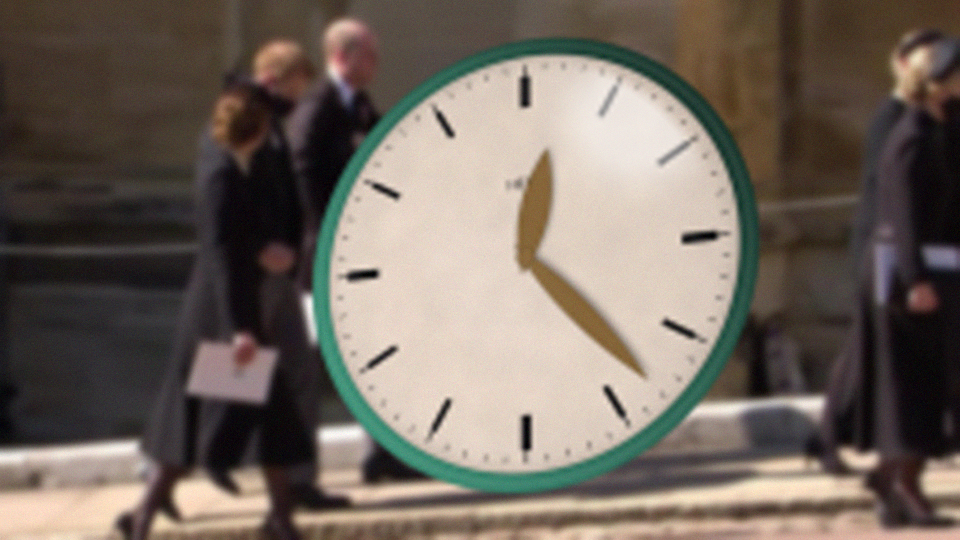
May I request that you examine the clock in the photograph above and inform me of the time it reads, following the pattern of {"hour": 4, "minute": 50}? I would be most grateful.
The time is {"hour": 12, "minute": 23}
